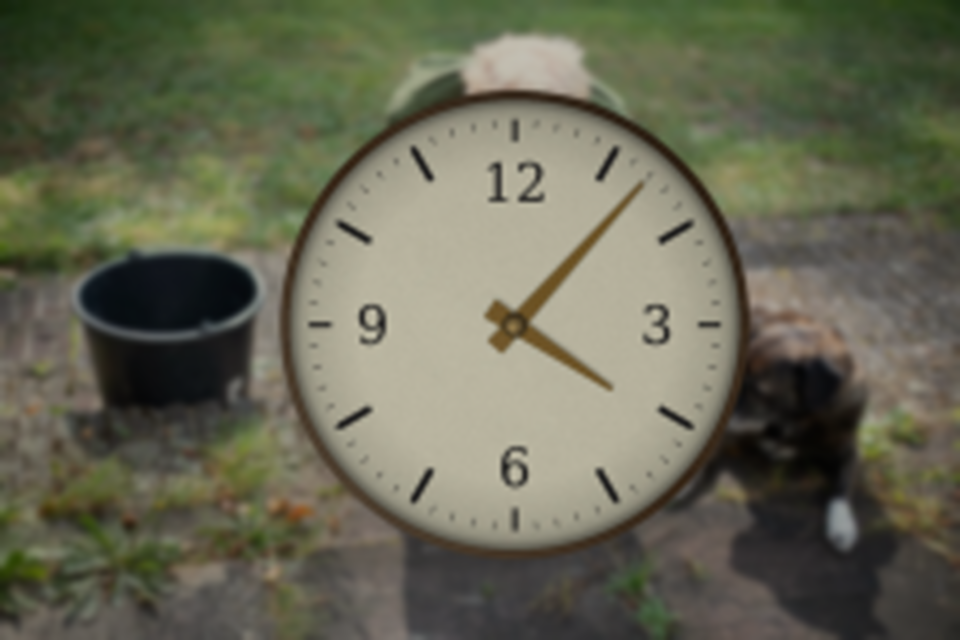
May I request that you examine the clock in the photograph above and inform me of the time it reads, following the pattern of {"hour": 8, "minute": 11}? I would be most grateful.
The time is {"hour": 4, "minute": 7}
